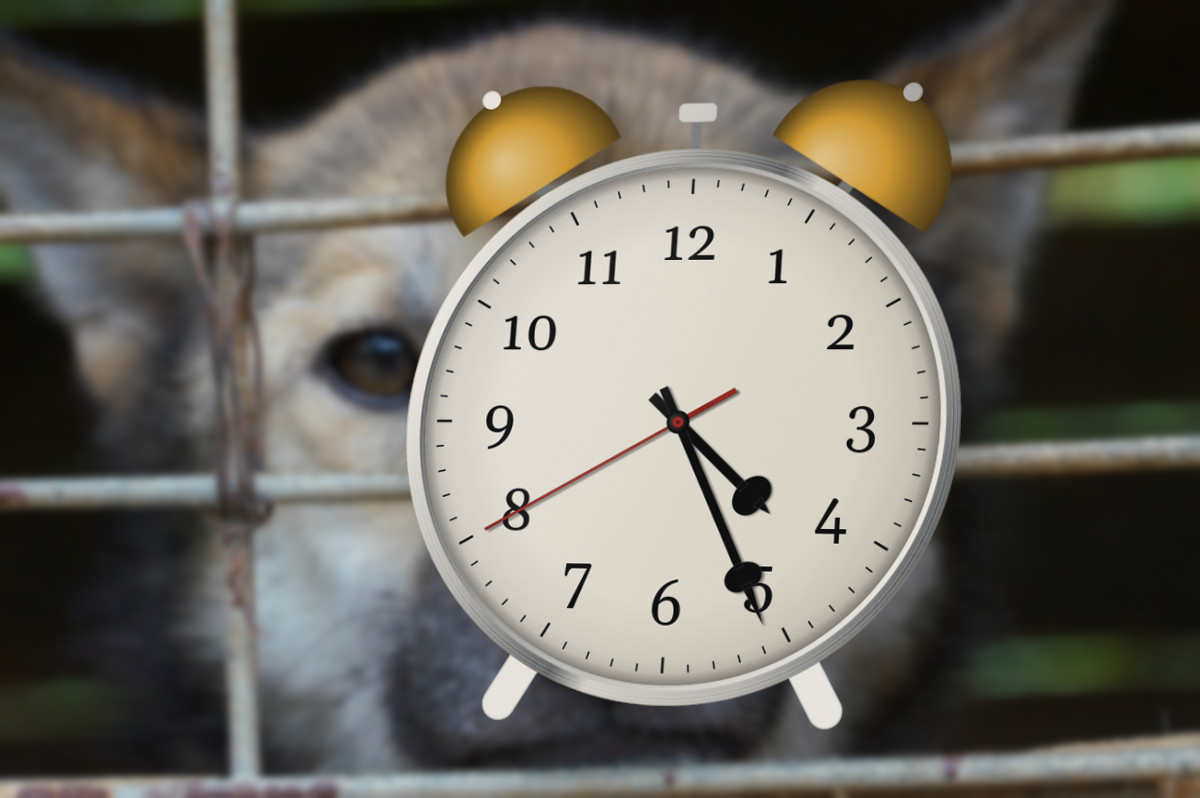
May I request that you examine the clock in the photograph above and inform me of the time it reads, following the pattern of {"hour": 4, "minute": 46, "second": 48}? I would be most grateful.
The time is {"hour": 4, "minute": 25, "second": 40}
